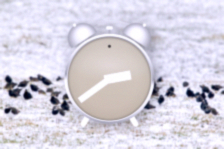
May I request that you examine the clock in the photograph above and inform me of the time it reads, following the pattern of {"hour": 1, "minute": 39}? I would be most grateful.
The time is {"hour": 2, "minute": 39}
